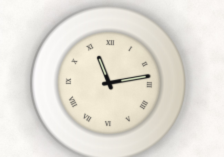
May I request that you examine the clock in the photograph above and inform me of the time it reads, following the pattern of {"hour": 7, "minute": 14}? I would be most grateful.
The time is {"hour": 11, "minute": 13}
